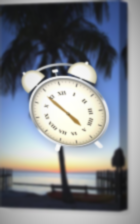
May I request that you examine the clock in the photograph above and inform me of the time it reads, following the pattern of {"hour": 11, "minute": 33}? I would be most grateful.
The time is {"hour": 4, "minute": 54}
